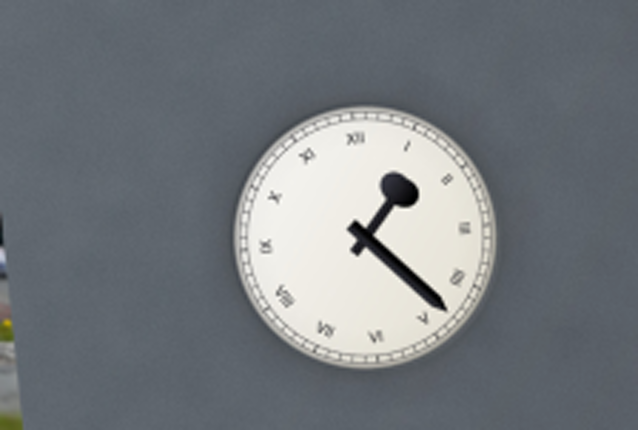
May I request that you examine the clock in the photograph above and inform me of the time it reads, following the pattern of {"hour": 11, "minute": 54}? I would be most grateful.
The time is {"hour": 1, "minute": 23}
